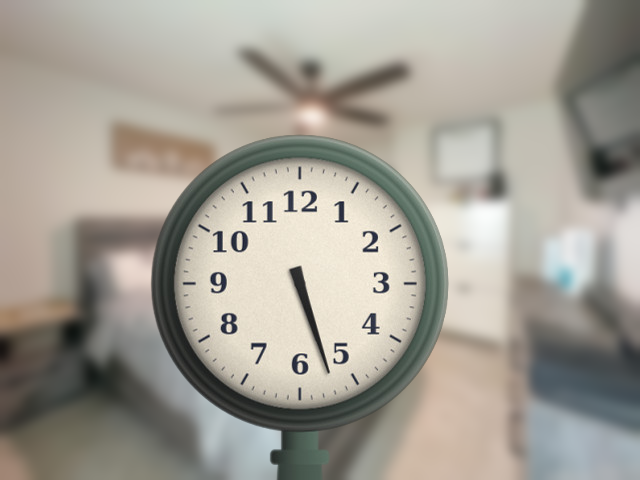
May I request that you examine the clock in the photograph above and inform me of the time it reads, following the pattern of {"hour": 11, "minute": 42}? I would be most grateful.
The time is {"hour": 5, "minute": 27}
